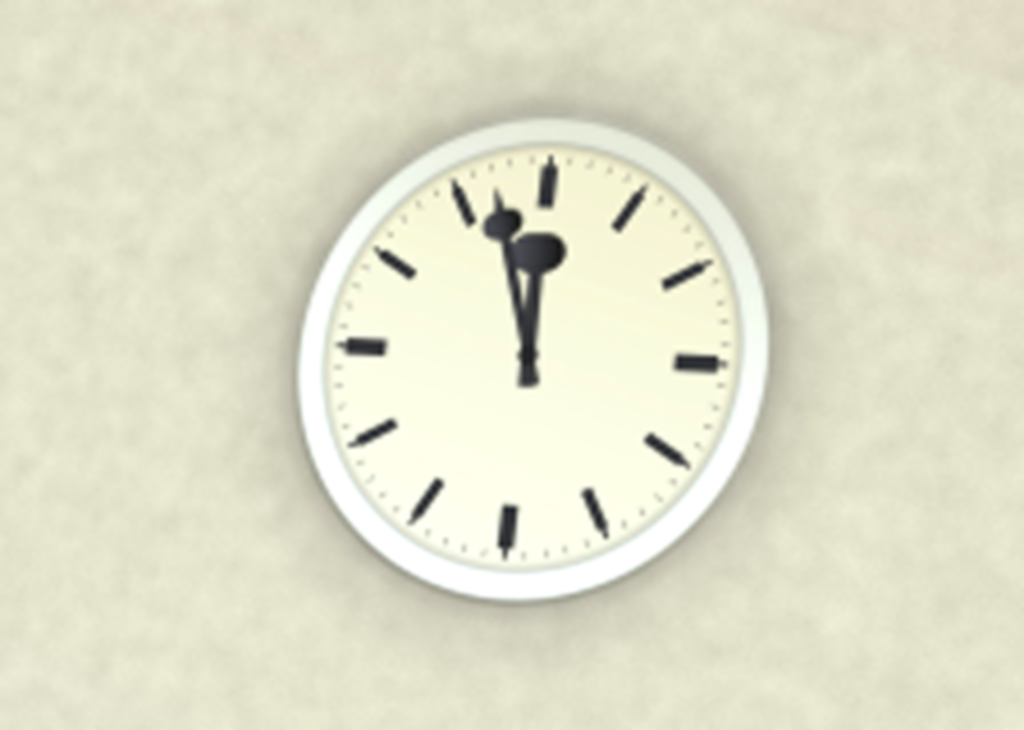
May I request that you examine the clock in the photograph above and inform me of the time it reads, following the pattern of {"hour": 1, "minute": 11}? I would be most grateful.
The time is {"hour": 11, "minute": 57}
